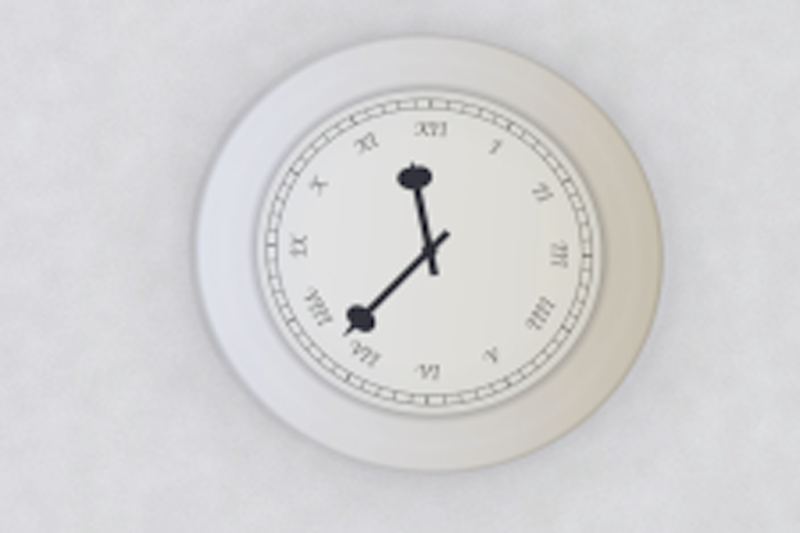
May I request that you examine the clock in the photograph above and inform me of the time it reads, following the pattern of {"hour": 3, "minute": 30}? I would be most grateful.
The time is {"hour": 11, "minute": 37}
